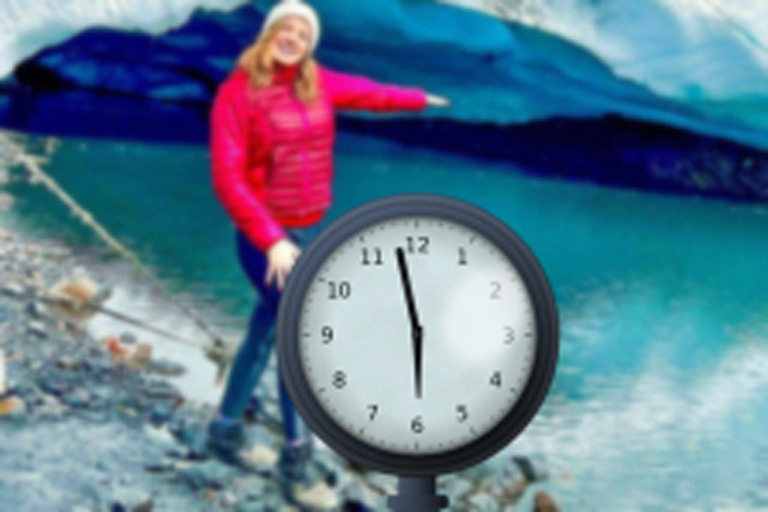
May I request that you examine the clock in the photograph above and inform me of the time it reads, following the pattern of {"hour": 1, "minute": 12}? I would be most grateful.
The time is {"hour": 5, "minute": 58}
